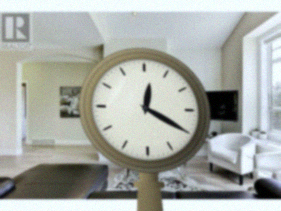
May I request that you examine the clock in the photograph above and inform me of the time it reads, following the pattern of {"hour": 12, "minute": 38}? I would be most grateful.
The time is {"hour": 12, "minute": 20}
